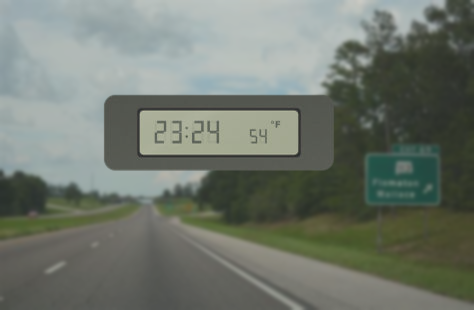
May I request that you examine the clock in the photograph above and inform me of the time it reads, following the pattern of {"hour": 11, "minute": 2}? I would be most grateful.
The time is {"hour": 23, "minute": 24}
